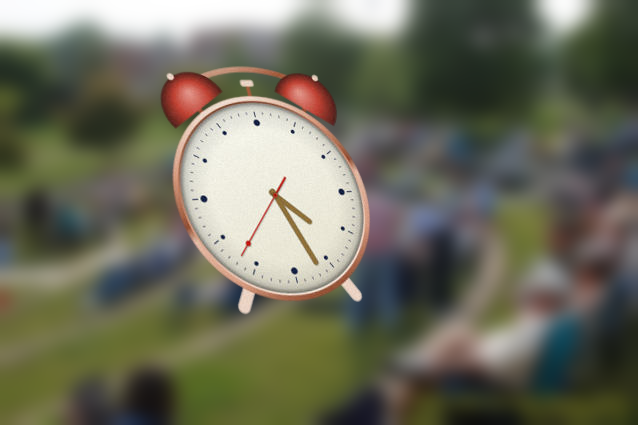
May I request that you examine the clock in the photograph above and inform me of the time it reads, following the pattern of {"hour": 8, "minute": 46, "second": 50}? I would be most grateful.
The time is {"hour": 4, "minute": 26, "second": 37}
